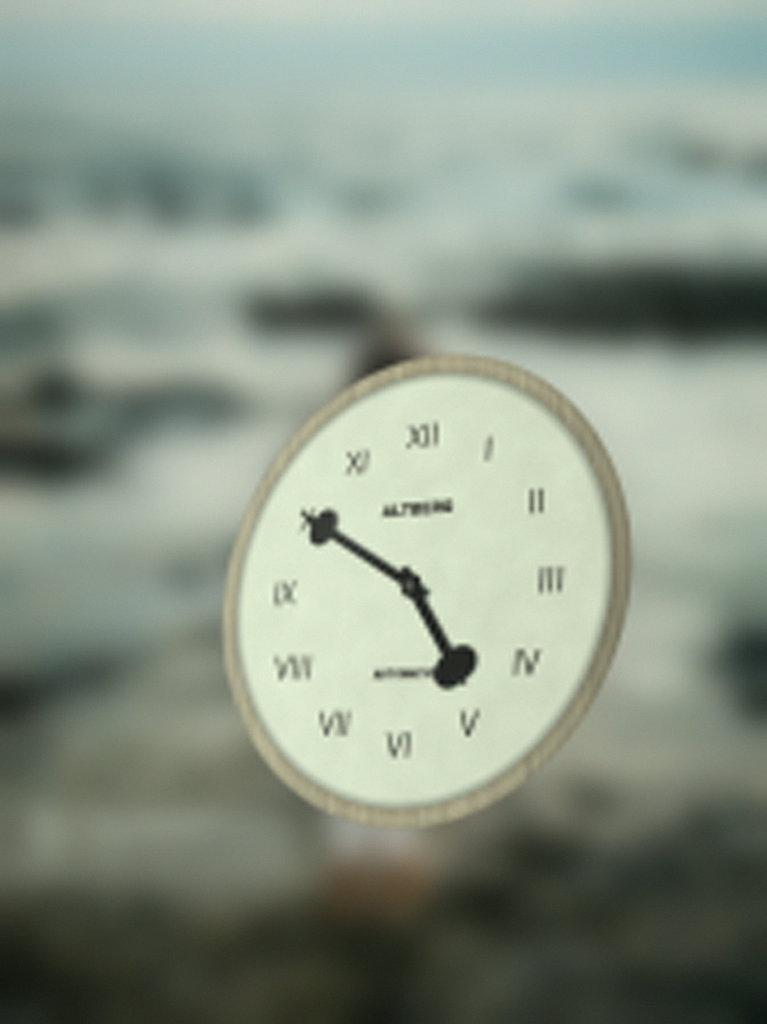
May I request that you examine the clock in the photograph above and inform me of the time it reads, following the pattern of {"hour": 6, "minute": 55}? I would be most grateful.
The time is {"hour": 4, "minute": 50}
